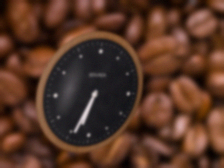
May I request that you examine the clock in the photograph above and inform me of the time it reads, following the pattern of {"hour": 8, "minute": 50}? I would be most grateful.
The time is {"hour": 6, "minute": 34}
